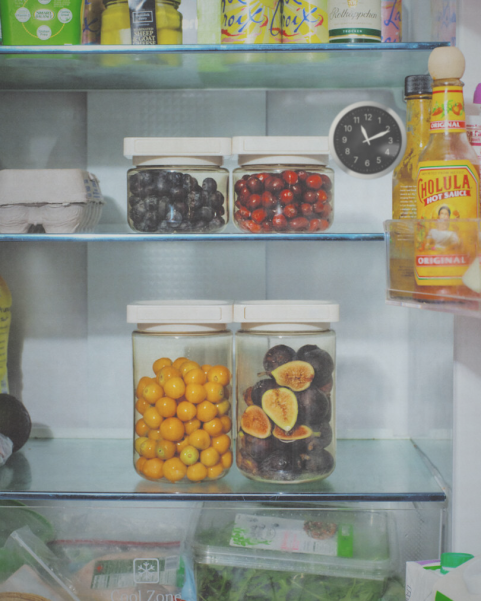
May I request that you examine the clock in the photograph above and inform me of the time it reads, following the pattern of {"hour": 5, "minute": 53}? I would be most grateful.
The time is {"hour": 11, "minute": 11}
